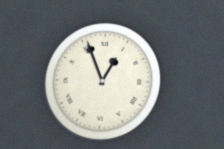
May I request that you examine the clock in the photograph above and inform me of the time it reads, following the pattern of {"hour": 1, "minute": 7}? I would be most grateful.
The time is {"hour": 12, "minute": 56}
